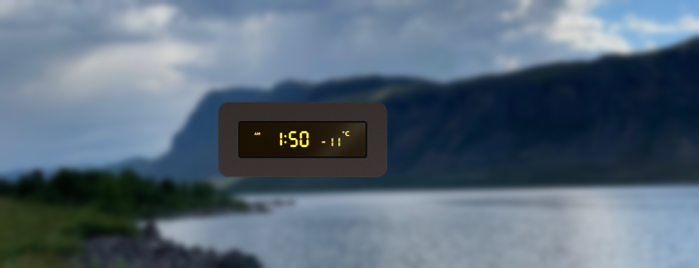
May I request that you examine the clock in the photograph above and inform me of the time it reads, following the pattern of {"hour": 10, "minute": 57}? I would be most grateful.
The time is {"hour": 1, "minute": 50}
